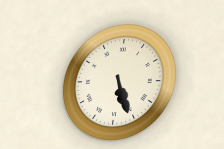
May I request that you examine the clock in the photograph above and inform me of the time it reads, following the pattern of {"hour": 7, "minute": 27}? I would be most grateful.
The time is {"hour": 5, "minute": 26}
